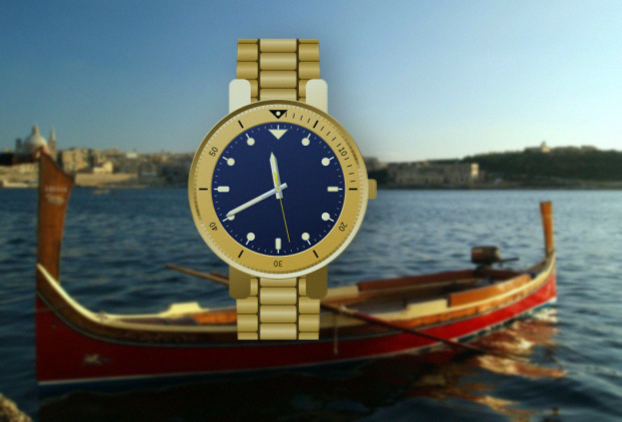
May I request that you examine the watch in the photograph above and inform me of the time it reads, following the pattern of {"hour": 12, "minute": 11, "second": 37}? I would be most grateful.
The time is {"hour": 11, "minute": 40, "second": 28}
